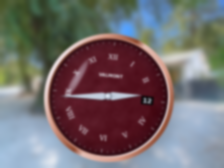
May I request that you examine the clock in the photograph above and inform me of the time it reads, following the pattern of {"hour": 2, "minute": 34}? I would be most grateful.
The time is {"hour": 2, "minute": 44}
